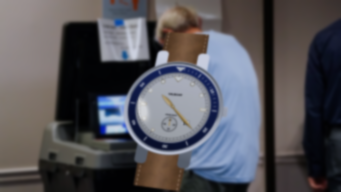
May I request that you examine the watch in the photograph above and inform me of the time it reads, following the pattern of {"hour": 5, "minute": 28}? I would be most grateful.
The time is {"hour": 10, "minute": 22}
